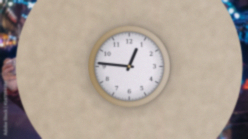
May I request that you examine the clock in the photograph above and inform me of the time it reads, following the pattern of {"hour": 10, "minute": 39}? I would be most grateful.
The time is {"hour": 12, "minute": 46}
